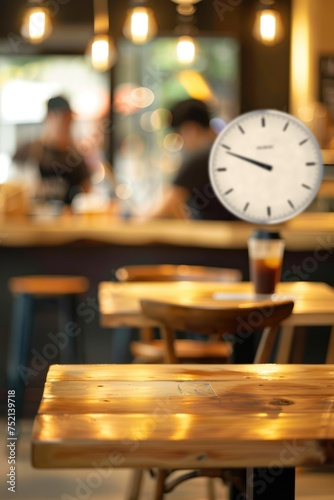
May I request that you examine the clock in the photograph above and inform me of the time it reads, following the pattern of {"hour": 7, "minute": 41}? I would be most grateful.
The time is {"hour": 9, "minute": 49}
